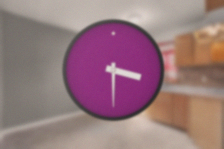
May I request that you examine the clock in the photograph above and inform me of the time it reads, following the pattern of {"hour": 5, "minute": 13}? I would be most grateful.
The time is {"hour": 3, "minute": 30}
